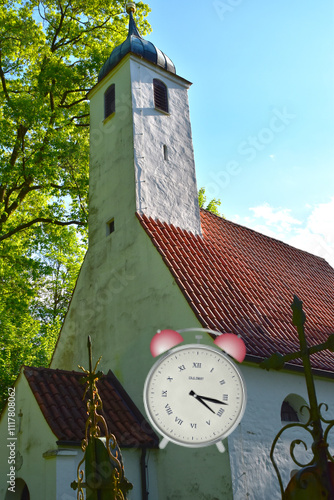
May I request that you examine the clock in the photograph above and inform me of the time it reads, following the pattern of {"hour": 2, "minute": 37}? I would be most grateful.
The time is {"hour": 4, "minute": 17}
